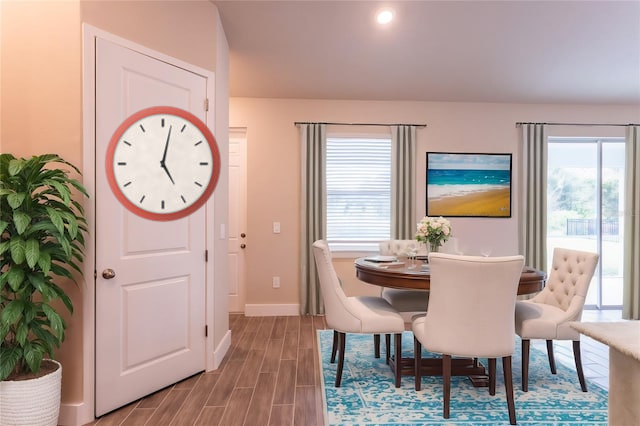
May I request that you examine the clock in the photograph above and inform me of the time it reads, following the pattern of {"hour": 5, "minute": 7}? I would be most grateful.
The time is {"hour": 5, "minute": 2}
